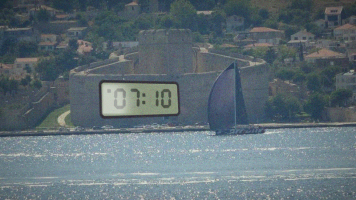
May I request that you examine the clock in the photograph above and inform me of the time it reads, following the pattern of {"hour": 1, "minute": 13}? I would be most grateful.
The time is {"hour": 7, "minute": 10}
